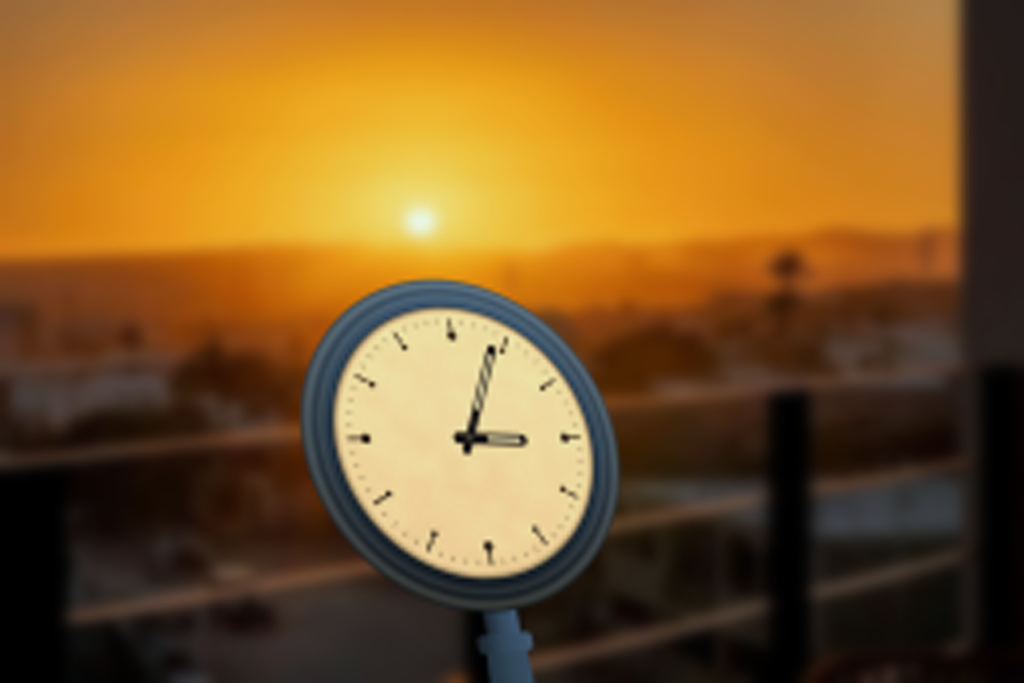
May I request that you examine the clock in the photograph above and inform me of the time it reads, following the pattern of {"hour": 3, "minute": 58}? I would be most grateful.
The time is {"hour": 3, "minute": 4}
